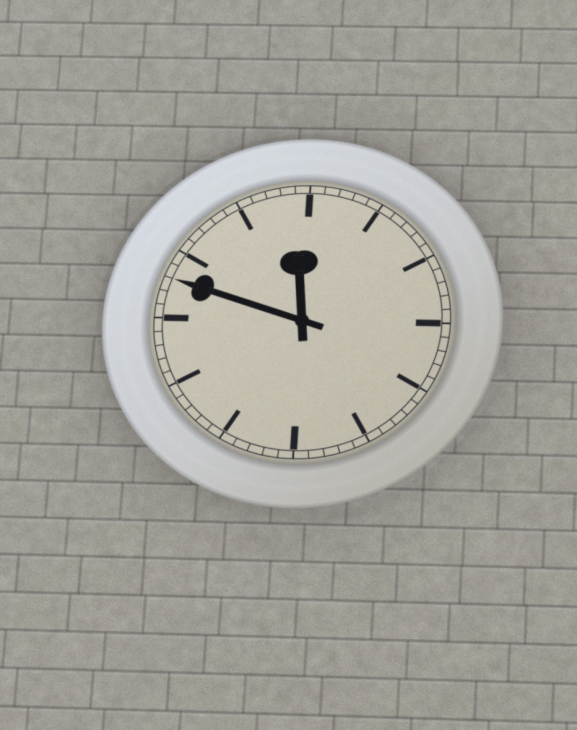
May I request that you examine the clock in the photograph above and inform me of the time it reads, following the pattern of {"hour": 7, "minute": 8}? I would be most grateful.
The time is {"hour": 11, "minute": 48}
